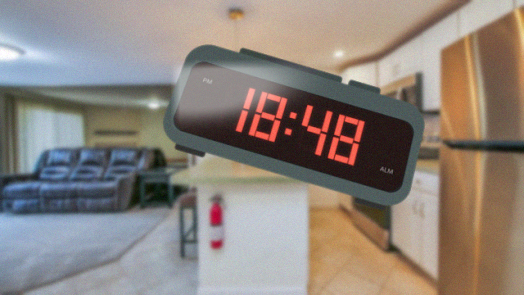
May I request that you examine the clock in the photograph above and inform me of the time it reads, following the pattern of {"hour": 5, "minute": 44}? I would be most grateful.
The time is {"hour": 18, "minute": 48}
